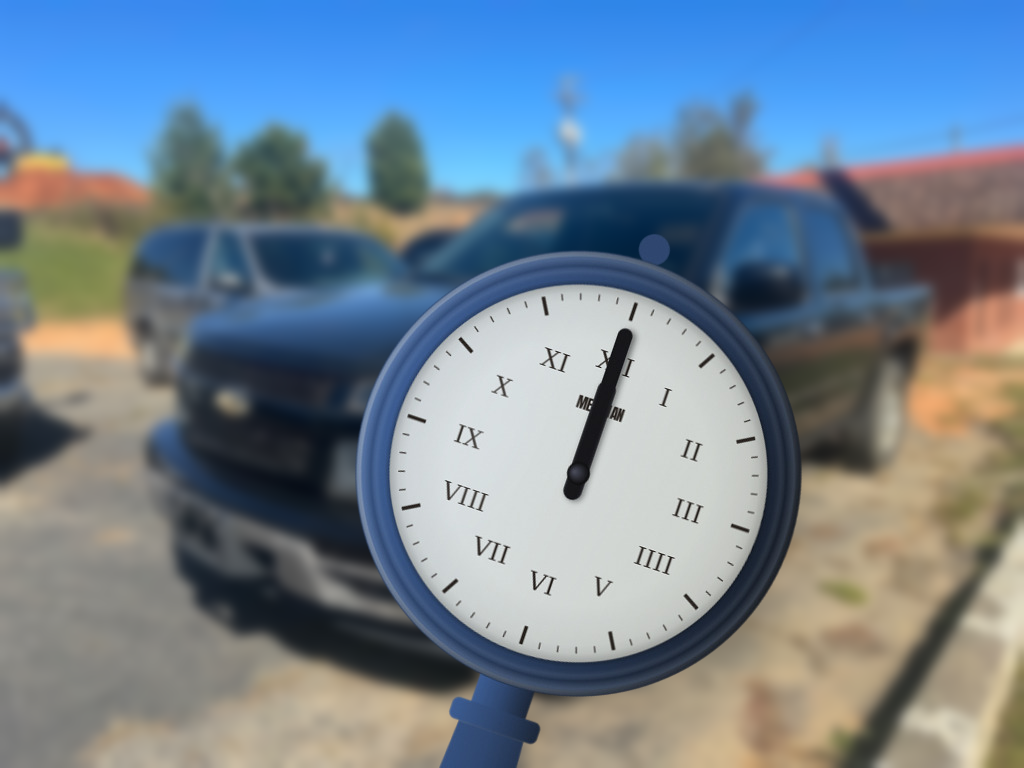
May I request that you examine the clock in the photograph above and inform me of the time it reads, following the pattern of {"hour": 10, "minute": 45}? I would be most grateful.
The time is {"hour": 12, "minute": 0}
